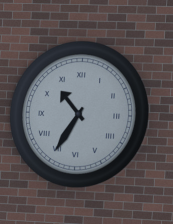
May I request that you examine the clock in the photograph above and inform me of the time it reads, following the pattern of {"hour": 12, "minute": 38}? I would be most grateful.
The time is {"hour": 10, "minute": 35}
